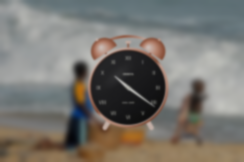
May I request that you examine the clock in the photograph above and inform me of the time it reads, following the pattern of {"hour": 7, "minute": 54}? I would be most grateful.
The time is {"hour": 10, "minute": 21}
